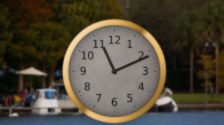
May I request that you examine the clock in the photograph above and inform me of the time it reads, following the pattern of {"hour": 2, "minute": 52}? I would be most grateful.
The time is {"hour": 11, "minute": 11}
